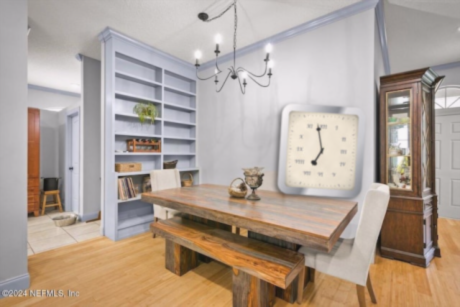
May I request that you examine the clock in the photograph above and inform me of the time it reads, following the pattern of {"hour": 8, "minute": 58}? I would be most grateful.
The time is {"hour": 6, "minute": 58}
